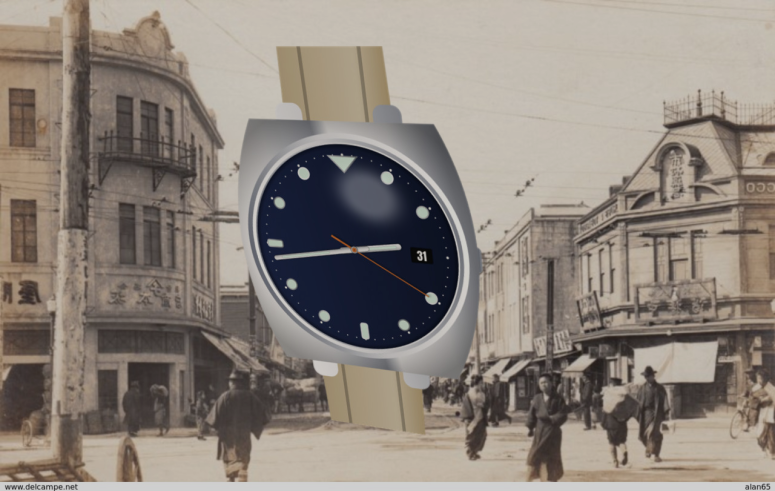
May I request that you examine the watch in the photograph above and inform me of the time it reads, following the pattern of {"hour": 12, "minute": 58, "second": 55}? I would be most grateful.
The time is {"hour": 2, "minute": 43, "second": 20}
